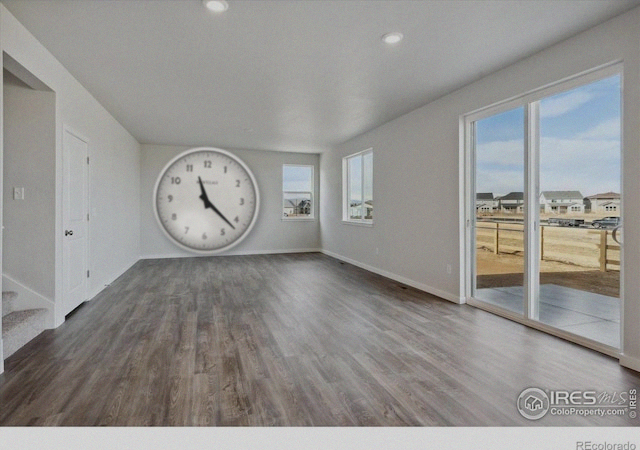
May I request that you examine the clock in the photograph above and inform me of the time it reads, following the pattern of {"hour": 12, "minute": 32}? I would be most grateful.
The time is {"hour": 11, "minute": 22}
